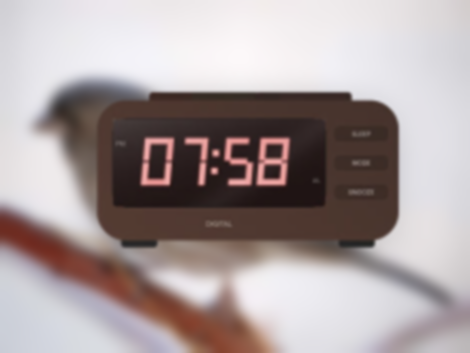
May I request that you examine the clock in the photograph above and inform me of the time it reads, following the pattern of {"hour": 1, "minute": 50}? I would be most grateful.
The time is {"hour": 7, "minute": 58}
